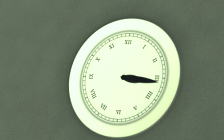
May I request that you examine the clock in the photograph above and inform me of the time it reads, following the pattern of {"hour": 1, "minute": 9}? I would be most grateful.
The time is {"hour": 3, "minute": 16}
